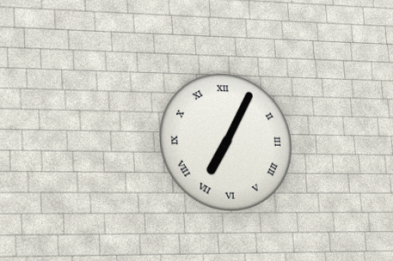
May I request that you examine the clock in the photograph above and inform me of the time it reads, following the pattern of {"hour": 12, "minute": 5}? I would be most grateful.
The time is {"hour": 7, "minute": 5}
